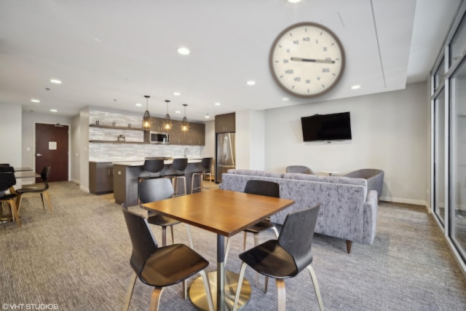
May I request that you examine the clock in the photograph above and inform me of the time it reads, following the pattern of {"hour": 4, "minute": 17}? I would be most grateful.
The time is {"hour": 9, "minute": 16}
